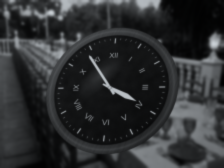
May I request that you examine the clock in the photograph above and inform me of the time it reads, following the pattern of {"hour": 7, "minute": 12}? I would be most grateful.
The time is {"hour": 3, "minute": 54}
